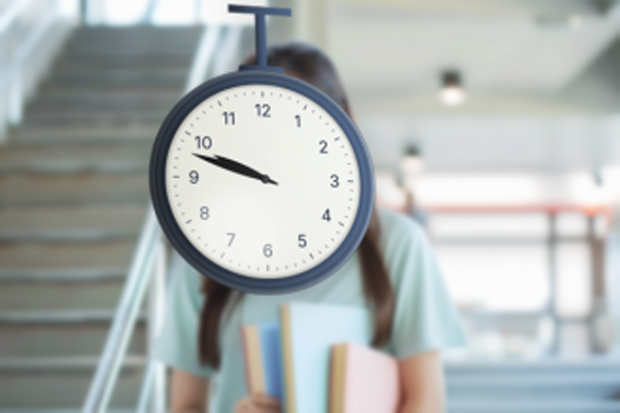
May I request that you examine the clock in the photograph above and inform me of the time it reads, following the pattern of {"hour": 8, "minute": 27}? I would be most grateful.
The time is {"hour": 9, "minute": 48}
